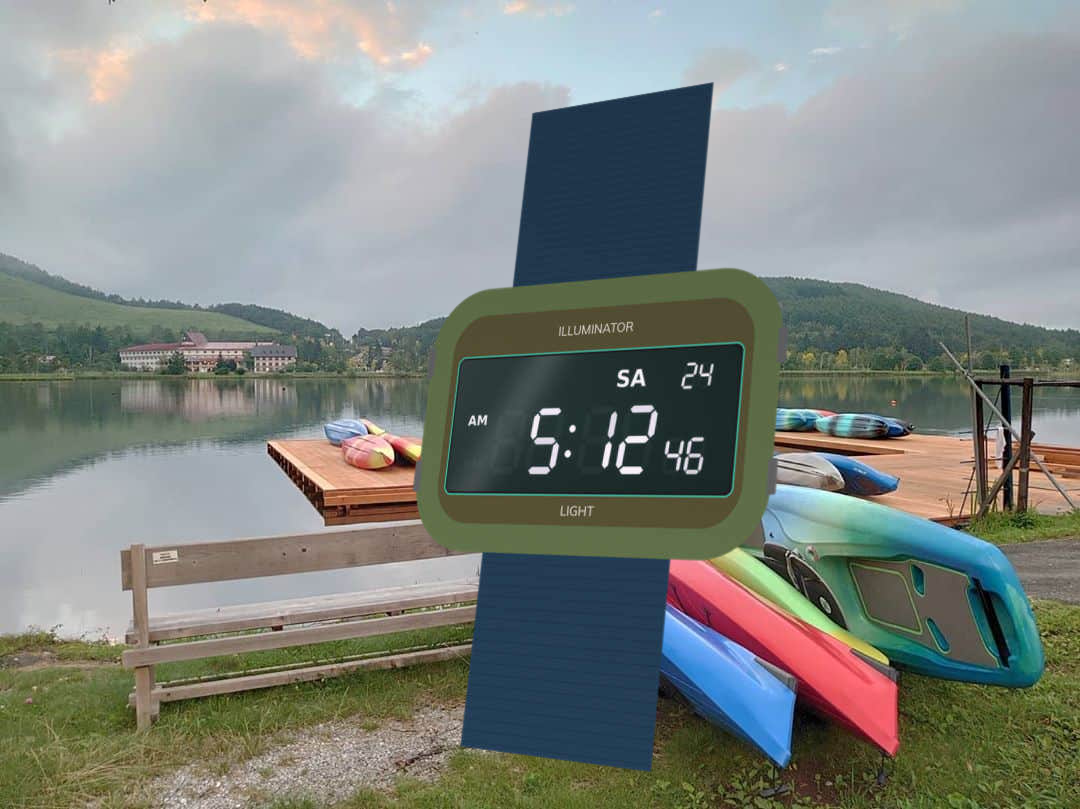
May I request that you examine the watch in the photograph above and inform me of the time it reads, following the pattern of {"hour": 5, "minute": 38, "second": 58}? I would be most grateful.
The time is {"hour": 5, "minute": 12, "second": 46}
